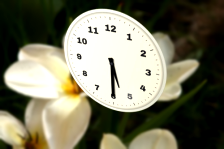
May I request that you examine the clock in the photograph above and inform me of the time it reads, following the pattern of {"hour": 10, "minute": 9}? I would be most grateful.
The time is {"hour": 5, "minute": 30}
